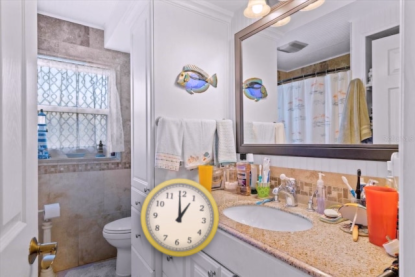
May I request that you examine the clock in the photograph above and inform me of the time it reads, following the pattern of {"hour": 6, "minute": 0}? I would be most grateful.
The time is {"hour": 12, "minute": 59}
